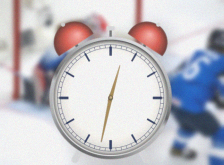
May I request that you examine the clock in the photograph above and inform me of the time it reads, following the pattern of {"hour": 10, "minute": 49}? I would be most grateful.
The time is {"hour": 12, "minute": 32}
